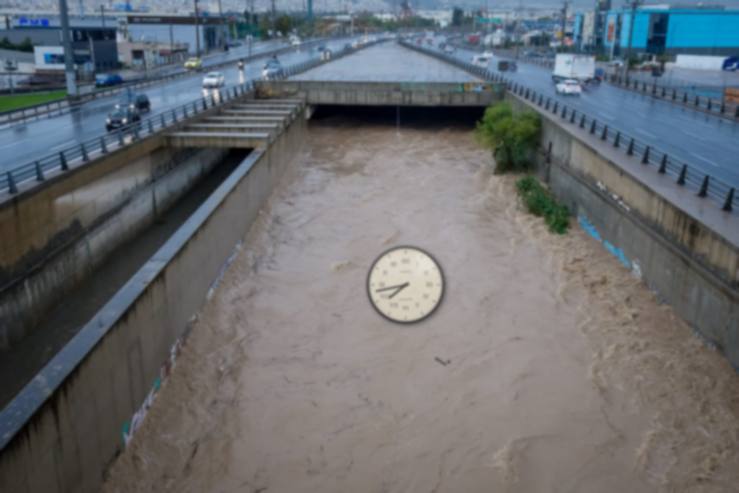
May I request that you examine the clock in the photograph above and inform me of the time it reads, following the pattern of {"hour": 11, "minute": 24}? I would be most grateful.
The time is {"hour": 7, "minute": 43}
